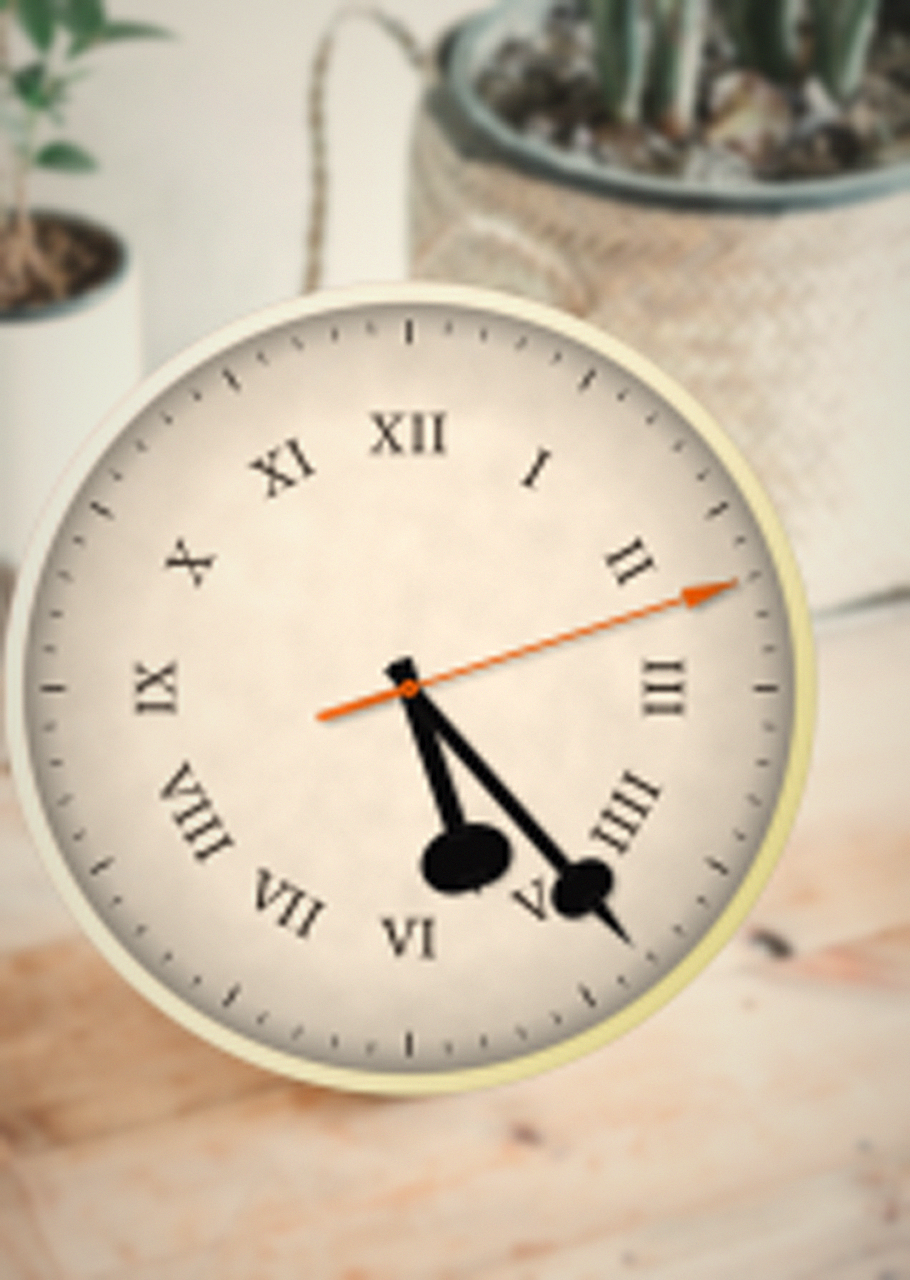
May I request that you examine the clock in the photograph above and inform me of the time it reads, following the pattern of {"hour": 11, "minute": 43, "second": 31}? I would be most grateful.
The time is {"hour": 5, "minute": 23, "second": 12}
